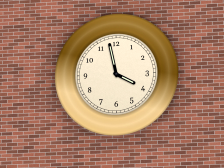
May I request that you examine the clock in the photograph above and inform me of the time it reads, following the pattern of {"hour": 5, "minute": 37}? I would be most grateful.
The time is {"hour": 3, "minute": 58}
